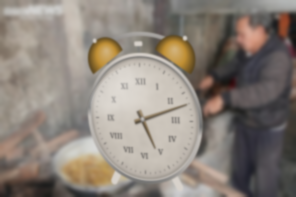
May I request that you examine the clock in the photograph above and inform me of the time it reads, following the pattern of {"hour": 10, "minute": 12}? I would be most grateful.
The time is {"hour": 5, "minute": 12}
